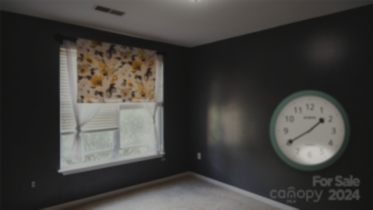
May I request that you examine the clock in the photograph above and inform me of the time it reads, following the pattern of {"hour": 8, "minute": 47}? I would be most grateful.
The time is {"hour": 1, "minute": 40}
